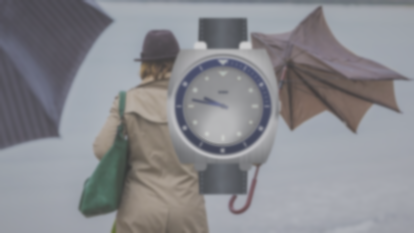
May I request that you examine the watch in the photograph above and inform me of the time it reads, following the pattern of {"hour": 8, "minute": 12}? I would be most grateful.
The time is {"hour": 9, "minute": 47}
